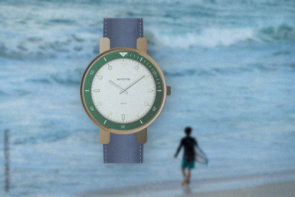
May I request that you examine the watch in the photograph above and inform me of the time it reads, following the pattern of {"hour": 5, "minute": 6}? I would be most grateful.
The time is {"hour": 10, "minute": 9}
